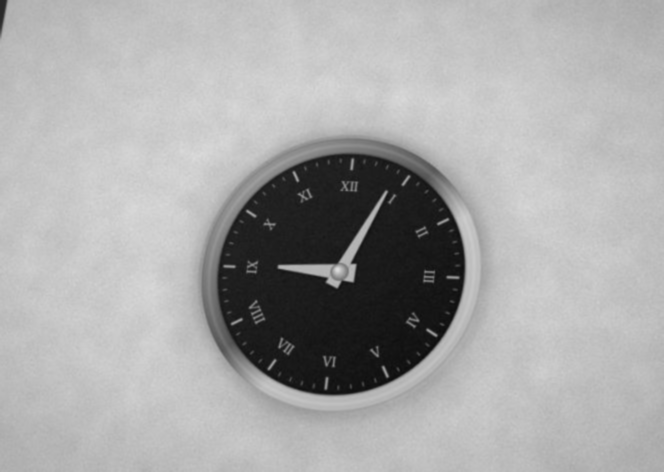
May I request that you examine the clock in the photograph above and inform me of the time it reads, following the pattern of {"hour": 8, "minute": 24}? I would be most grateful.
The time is {"hour": 9, "minute": 4}
